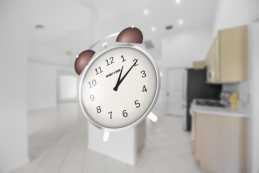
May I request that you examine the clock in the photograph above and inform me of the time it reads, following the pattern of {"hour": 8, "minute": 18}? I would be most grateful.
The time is {"hour": 1, "minute": 10}
